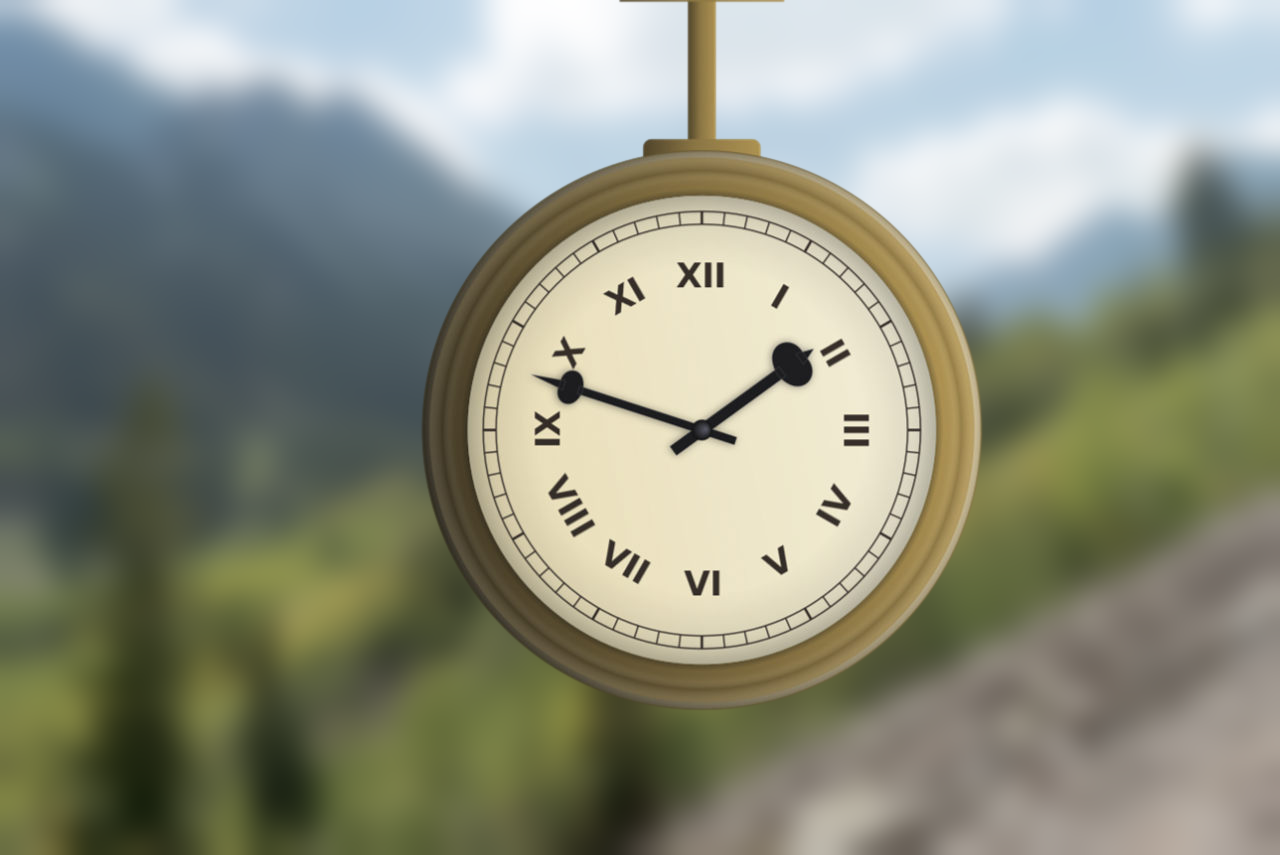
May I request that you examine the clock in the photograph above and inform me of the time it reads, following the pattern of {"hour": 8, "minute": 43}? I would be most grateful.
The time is {"hour": 1, "minute": 48}
